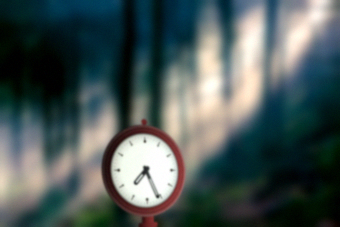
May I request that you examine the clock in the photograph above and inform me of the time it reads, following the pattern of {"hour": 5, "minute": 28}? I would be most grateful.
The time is {"hour": 7, "minute": 26}
